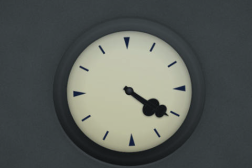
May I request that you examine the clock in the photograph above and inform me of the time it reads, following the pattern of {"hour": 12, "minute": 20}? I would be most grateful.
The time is {"hour": 4, "minute": 21}
